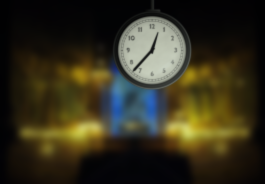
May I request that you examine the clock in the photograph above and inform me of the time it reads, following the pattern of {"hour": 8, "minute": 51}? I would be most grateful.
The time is {"hour": 12, "minute": 37}
